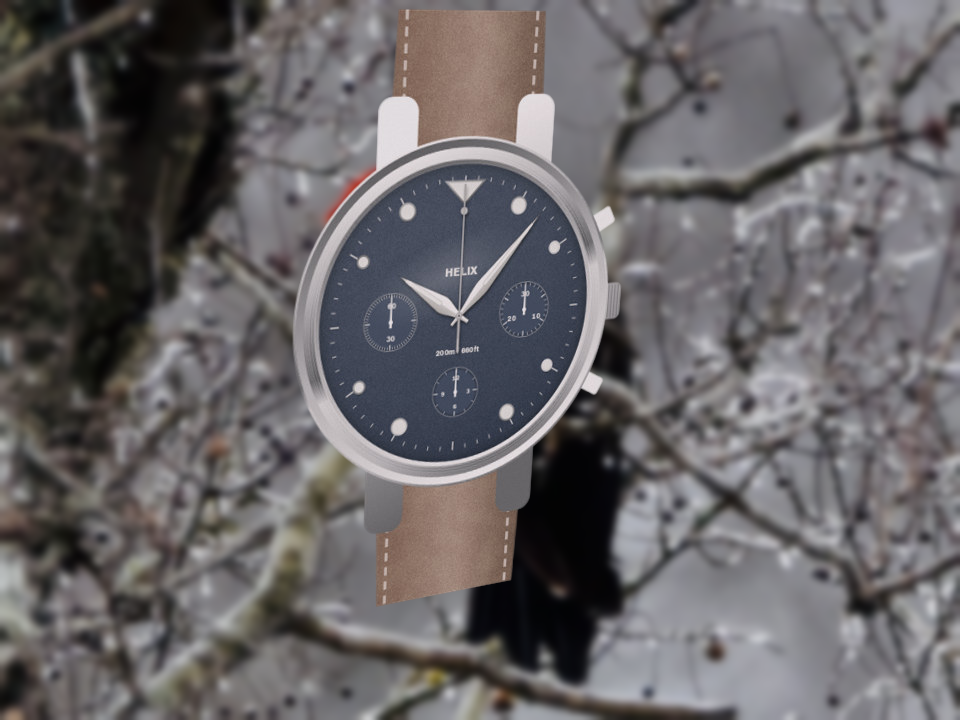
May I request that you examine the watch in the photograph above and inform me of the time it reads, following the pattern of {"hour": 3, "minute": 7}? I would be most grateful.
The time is {"hour": 10, "minute": 7}
